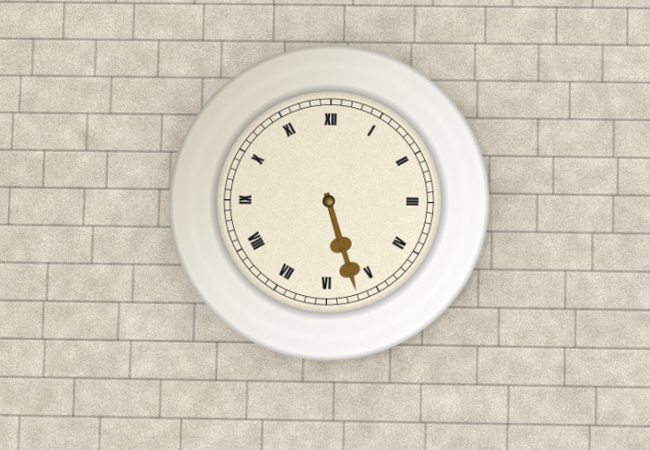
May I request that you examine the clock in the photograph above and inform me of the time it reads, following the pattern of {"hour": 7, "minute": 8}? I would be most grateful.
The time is {"hour": 5, "minute": 27}
